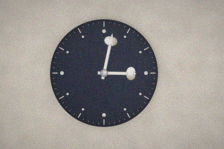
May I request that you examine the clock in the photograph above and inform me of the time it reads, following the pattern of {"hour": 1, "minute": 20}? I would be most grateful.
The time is {"hour": 3, "minute": 2}
